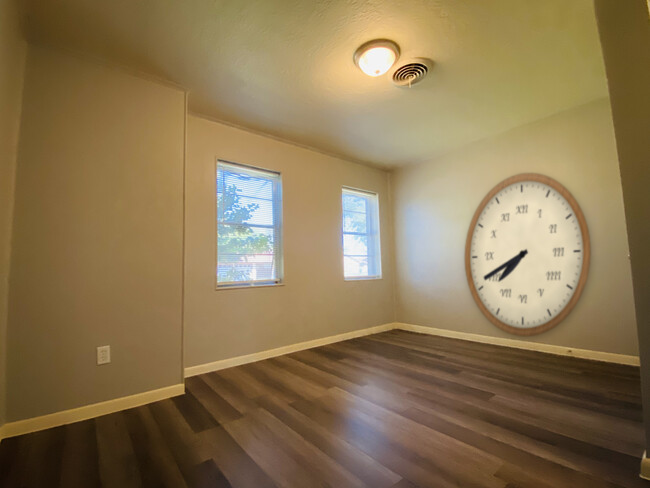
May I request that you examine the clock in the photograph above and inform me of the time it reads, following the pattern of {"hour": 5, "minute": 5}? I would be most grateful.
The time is {"hour": 7, "minute": 41}
